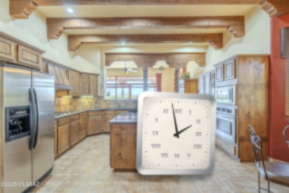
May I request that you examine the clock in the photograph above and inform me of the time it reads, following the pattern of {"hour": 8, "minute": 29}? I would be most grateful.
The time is {"hour": 1, "minute": 58}
